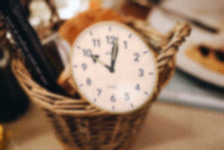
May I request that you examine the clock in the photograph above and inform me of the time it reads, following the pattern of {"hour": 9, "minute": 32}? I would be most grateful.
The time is {"hour": 10, "minute": 2}
